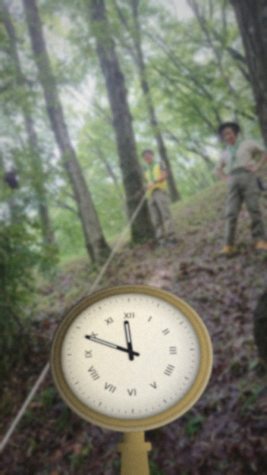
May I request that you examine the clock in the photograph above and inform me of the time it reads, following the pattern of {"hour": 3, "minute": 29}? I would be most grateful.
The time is {"hour": 11, "minute": 49}
